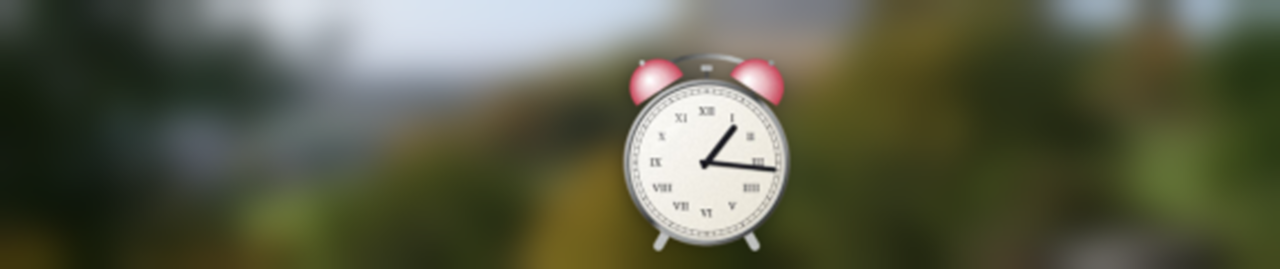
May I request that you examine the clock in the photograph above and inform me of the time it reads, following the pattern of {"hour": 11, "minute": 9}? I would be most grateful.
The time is {"hour": 1, "minute": 16}
